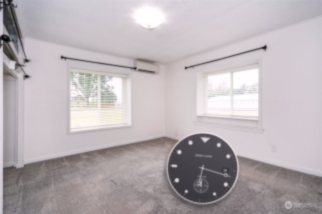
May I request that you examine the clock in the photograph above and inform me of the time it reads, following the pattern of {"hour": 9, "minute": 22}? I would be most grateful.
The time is {"hour": 6, "minute": 17}
